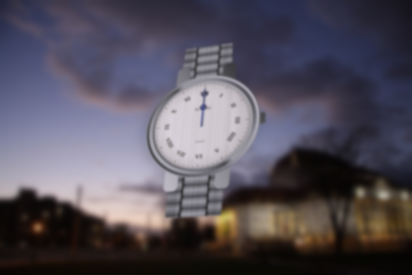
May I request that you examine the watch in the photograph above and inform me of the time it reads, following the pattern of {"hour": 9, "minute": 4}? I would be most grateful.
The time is {"hour": 12, "minute": 0}
